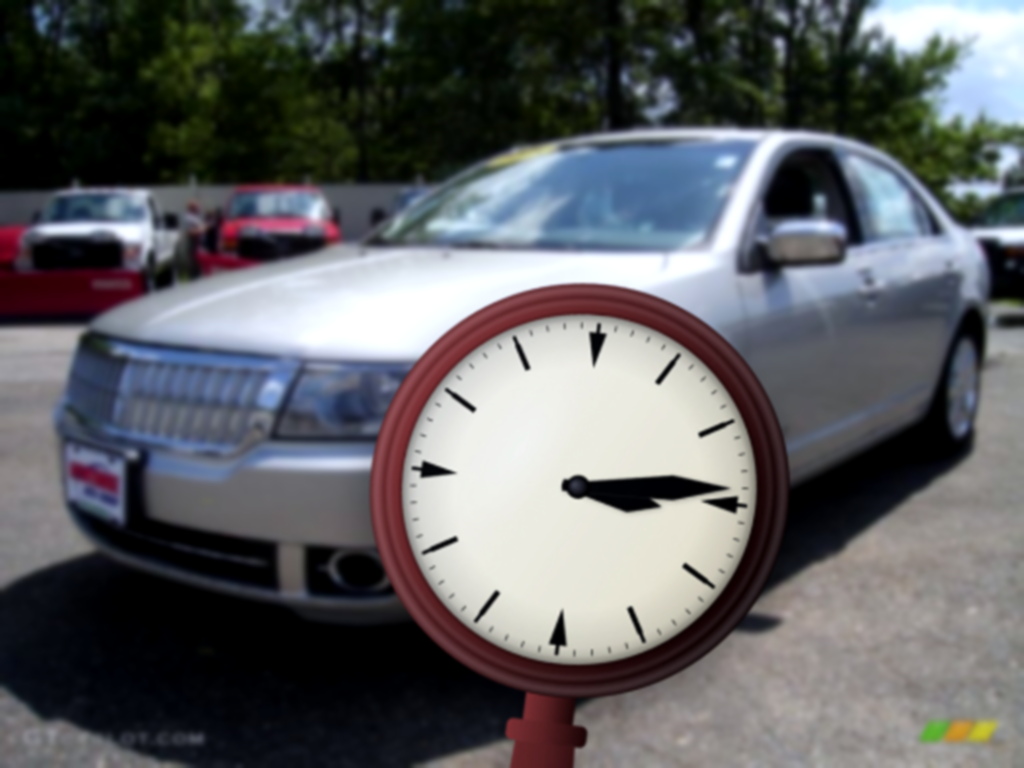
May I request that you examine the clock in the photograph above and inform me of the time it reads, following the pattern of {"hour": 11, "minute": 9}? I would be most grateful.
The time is {"hour": 3, "minute": 14}
